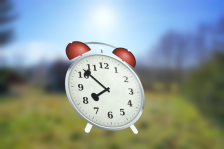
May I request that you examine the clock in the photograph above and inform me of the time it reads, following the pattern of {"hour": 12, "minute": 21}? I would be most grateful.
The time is {"hour": 7, "minute": 52}
